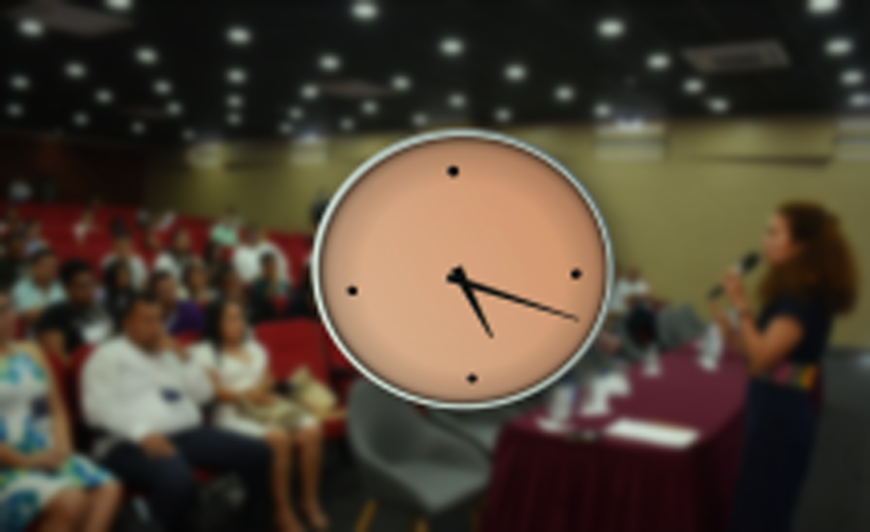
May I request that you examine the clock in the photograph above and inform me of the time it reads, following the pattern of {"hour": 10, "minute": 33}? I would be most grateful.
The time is {"hour": 5, "minute": 19}
